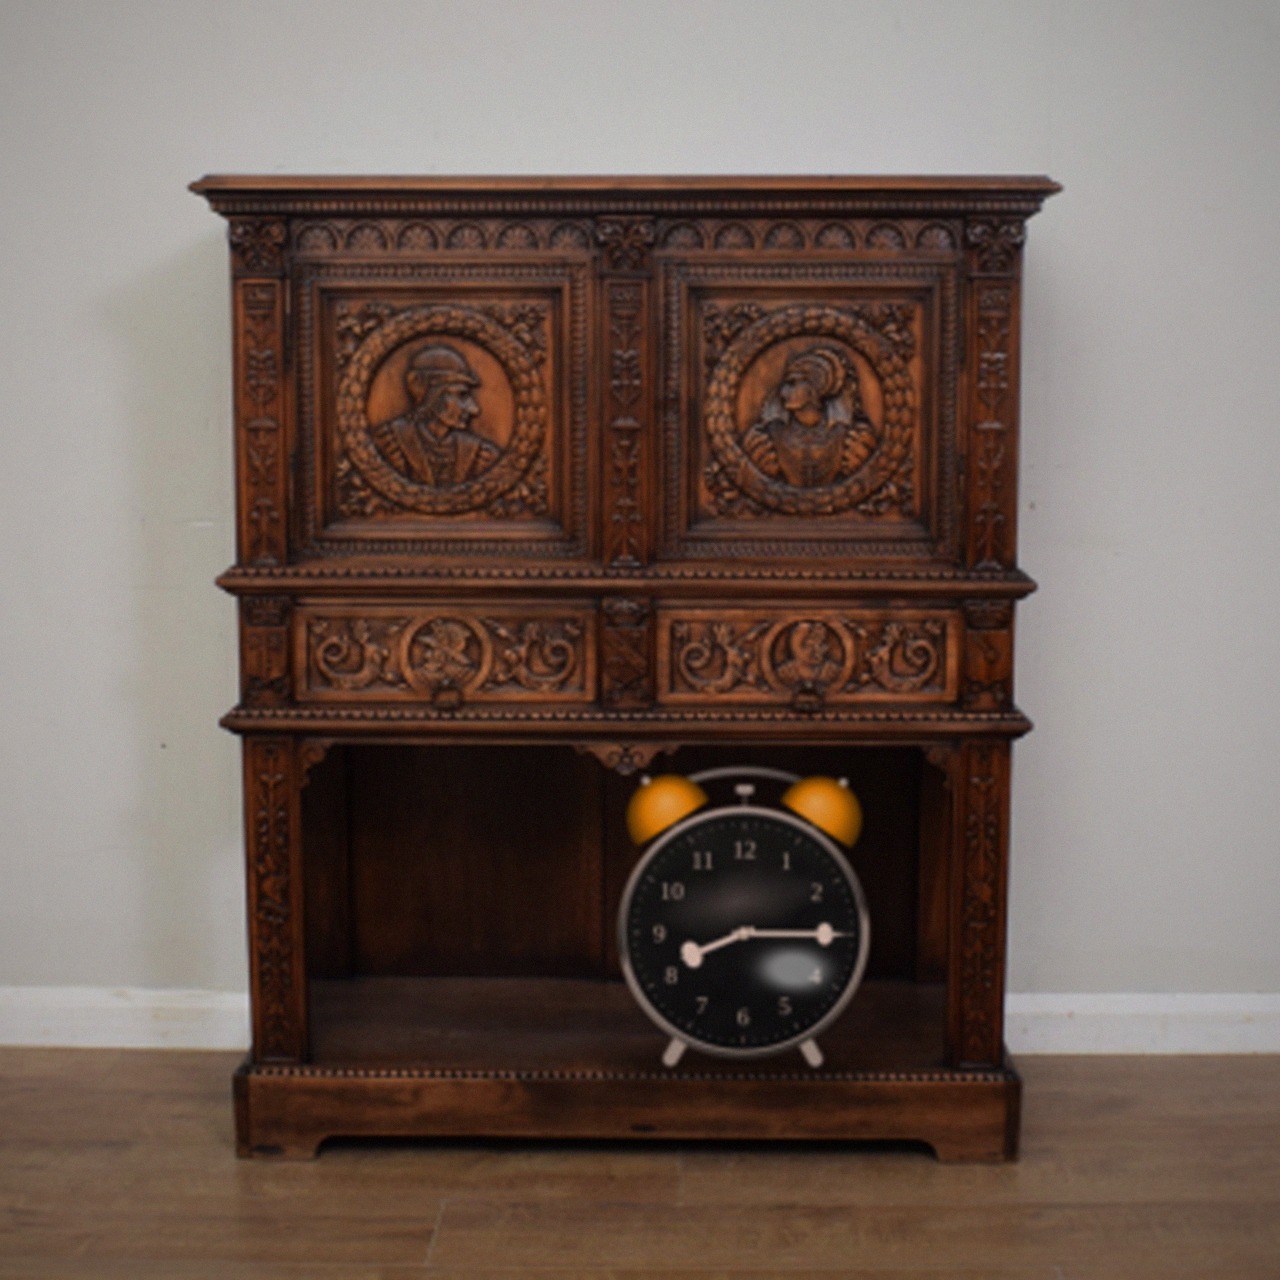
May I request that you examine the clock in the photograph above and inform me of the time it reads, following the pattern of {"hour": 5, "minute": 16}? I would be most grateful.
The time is {"hour": 8, "minute": 15}
